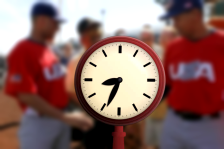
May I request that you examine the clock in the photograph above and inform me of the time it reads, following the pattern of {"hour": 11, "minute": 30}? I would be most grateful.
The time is {"hour": 8, "minute": 34}
